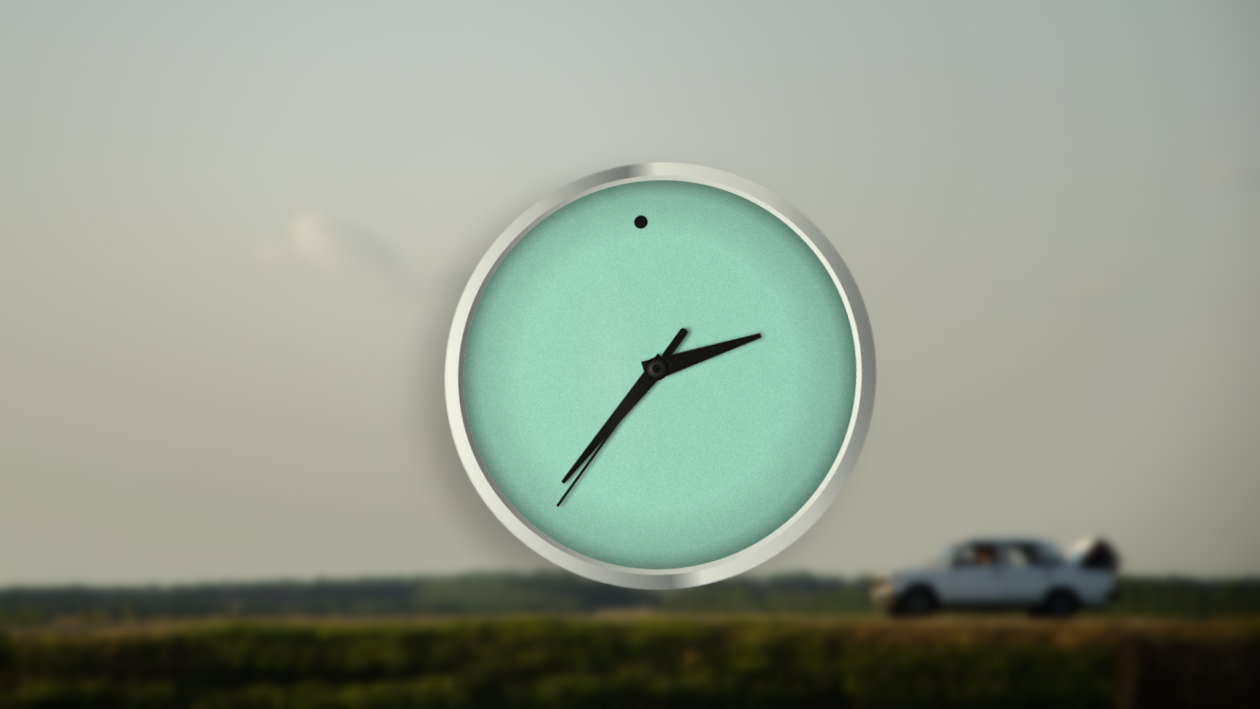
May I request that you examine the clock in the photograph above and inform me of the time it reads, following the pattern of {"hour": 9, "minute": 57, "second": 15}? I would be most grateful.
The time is {"hour": 2, "minute": 37, "second": 37}
